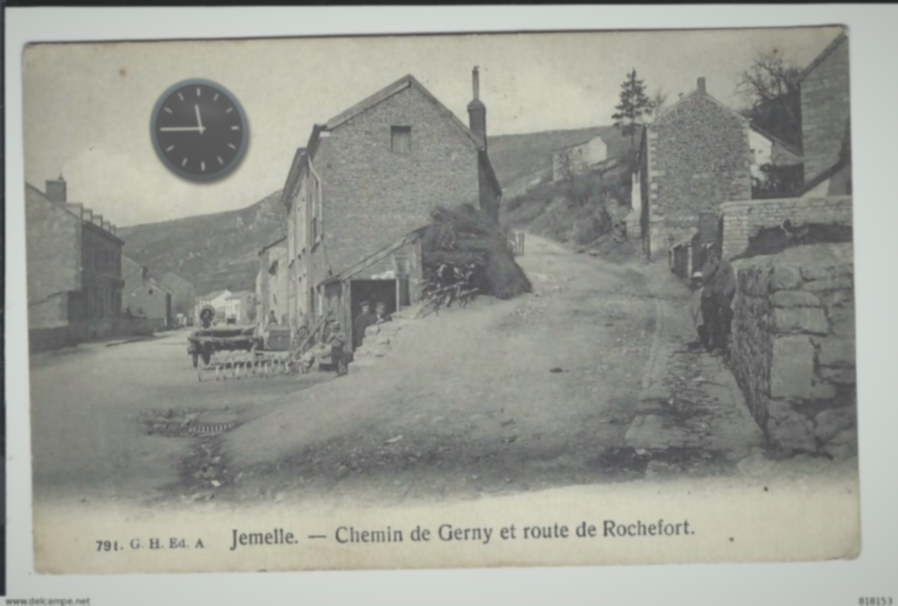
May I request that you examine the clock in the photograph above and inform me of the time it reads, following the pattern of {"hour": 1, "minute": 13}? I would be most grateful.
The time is {"hour": 11, "minute": 45}
